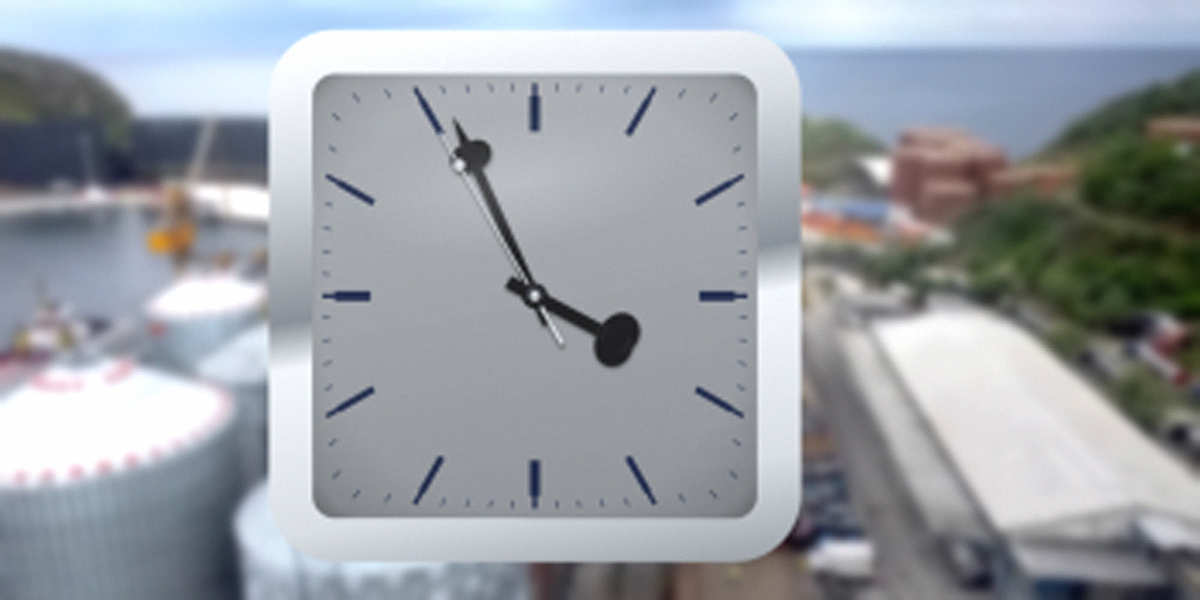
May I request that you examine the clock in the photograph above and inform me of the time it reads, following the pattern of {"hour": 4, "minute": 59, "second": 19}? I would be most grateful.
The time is {"hour": 3, "minute": 55, "second": 55}
